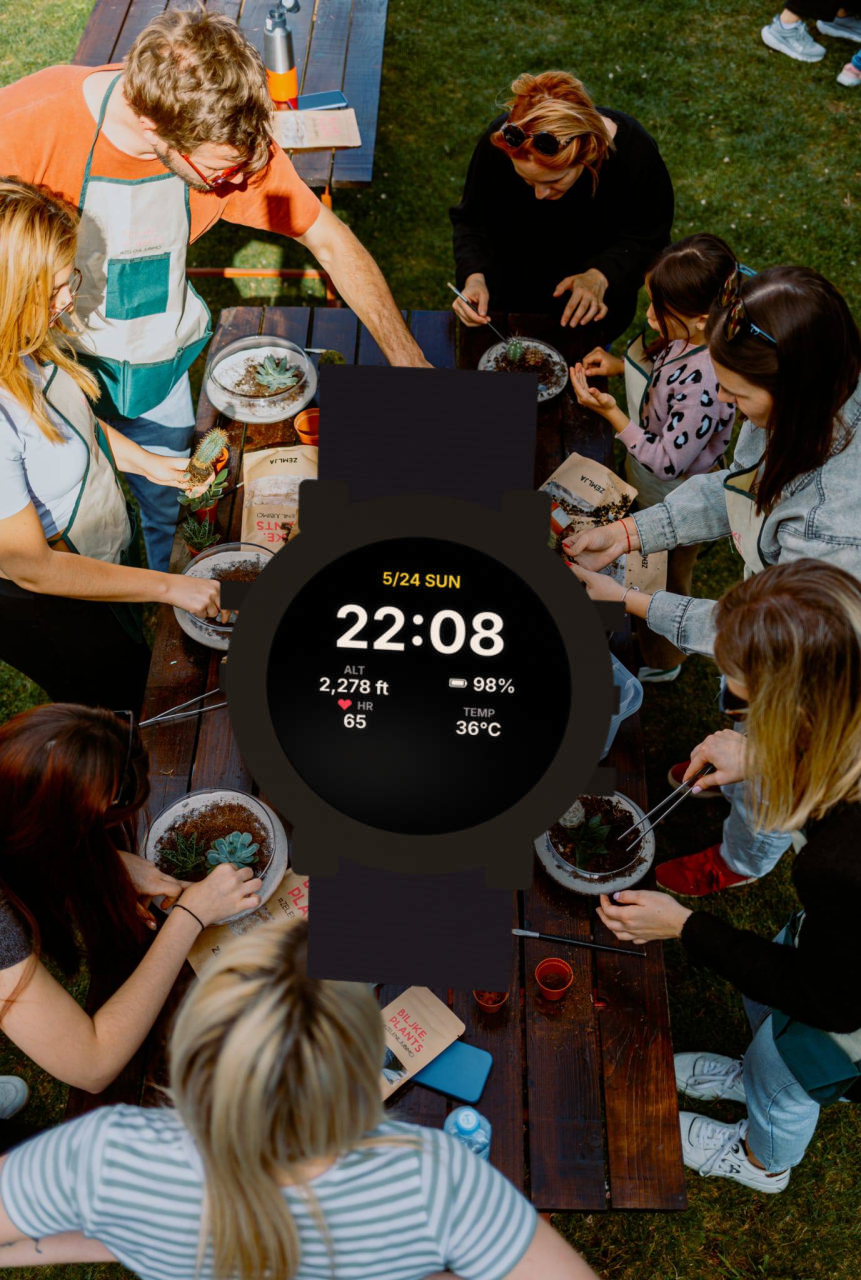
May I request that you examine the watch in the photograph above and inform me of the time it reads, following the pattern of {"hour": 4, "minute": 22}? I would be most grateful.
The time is {"hour": 22, "minute": 8}
